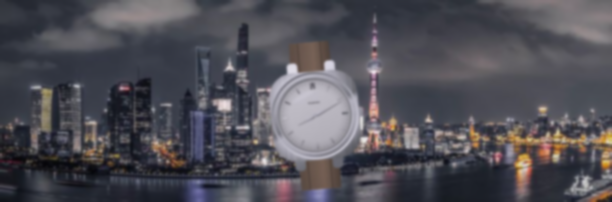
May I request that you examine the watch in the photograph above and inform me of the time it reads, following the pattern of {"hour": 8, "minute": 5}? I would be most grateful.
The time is {"hour": 8, "minute": 11}
